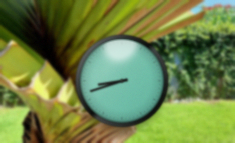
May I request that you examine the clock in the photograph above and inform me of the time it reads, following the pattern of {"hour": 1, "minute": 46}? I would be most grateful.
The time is {"hour": 8, "minute": 42}
